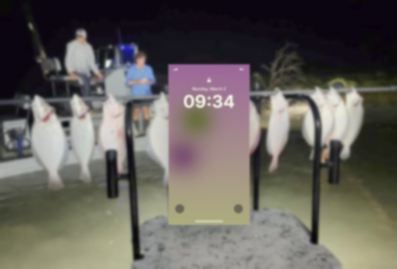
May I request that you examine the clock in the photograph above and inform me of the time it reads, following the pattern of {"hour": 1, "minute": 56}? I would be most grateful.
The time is {"hour": 9, "minute": 34}
